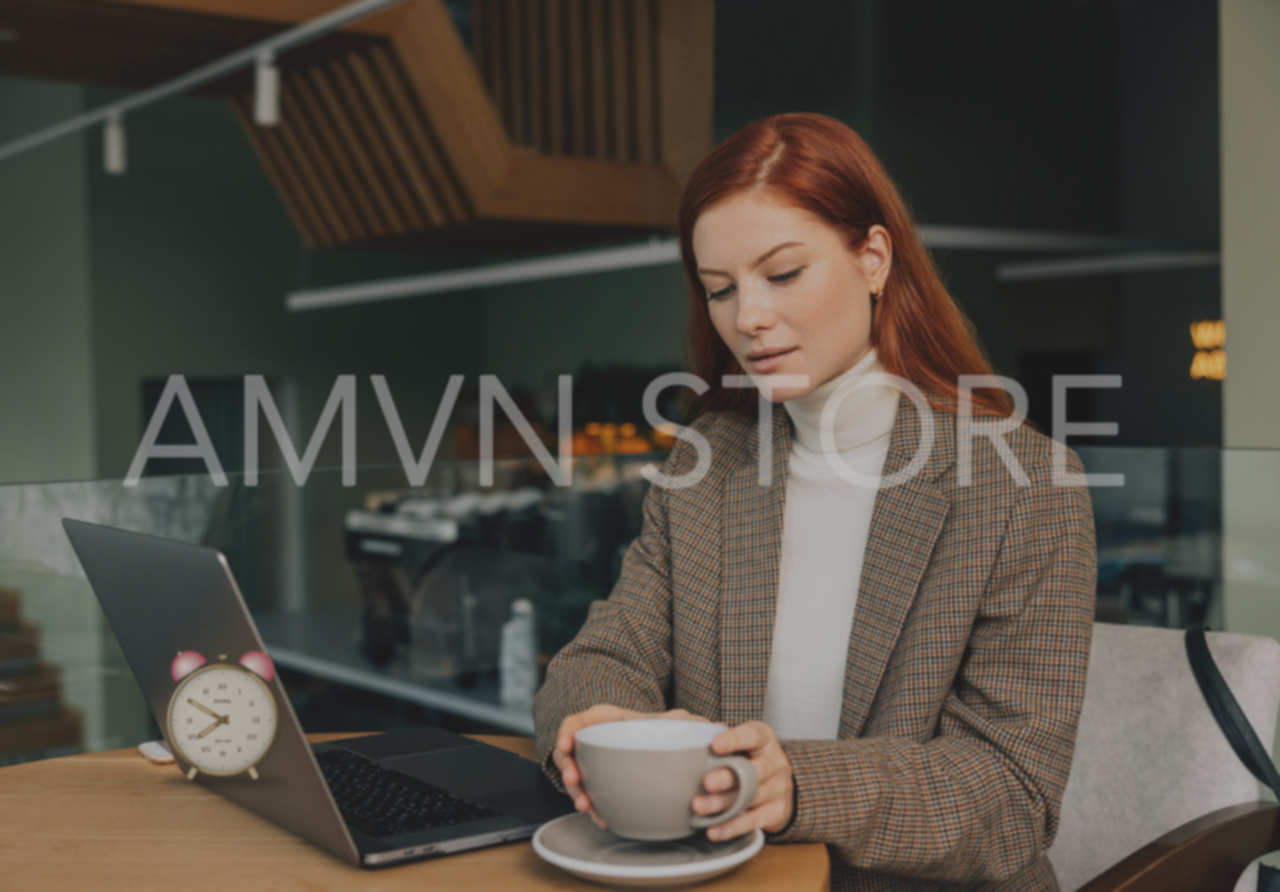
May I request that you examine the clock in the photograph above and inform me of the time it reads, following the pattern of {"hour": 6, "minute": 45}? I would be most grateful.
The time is {"hour": 7, "minute": 50}
